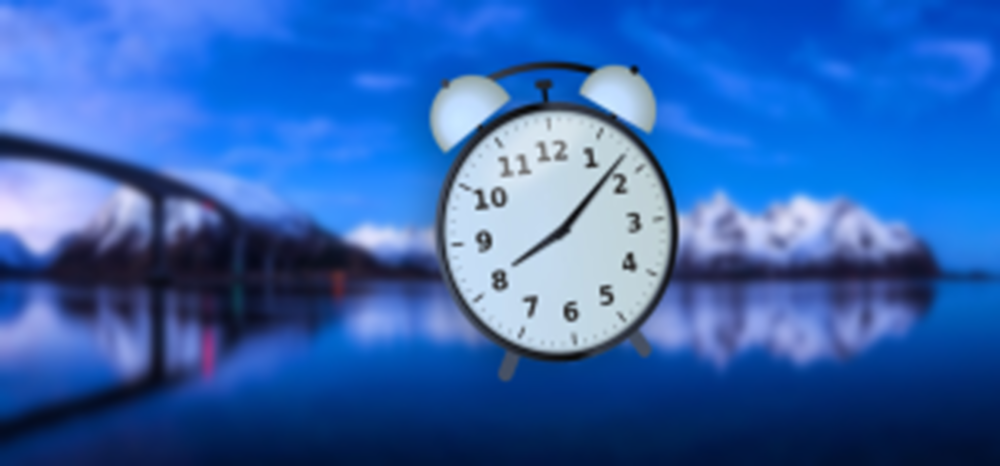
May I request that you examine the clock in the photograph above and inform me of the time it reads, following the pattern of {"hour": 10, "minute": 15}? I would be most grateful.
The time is {"hour": 8, "minute": 8}
